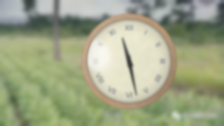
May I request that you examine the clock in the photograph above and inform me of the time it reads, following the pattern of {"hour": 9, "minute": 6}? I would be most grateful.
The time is {"hour": 11, "minute": 28}
